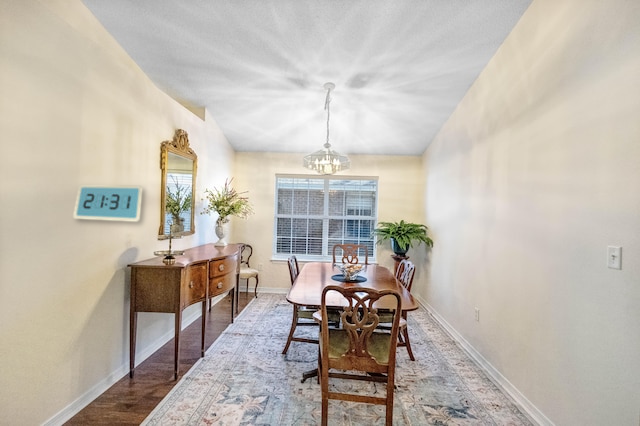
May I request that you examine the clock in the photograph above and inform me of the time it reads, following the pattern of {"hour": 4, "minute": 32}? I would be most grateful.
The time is {"hour": 21, "minute": 31}
